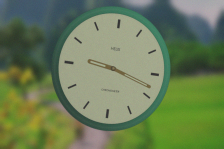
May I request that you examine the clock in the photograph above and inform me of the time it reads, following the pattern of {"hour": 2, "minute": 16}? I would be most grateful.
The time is {"hour": 9, "minute": 18}
